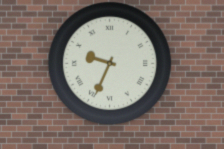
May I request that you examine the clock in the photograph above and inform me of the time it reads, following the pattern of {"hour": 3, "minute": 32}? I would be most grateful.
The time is {"hour": 9, "minute": 34}
